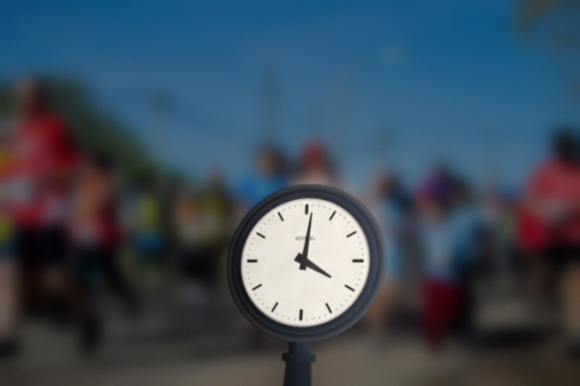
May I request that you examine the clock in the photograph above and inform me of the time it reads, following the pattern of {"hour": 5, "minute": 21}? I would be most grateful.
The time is {"hour": 4, "minute": 1}
